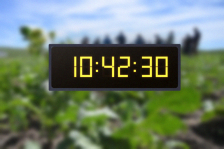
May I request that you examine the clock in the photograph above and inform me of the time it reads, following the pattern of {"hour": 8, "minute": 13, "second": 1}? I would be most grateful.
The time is {"hour": 10, "minute": 42, "second": 30}
